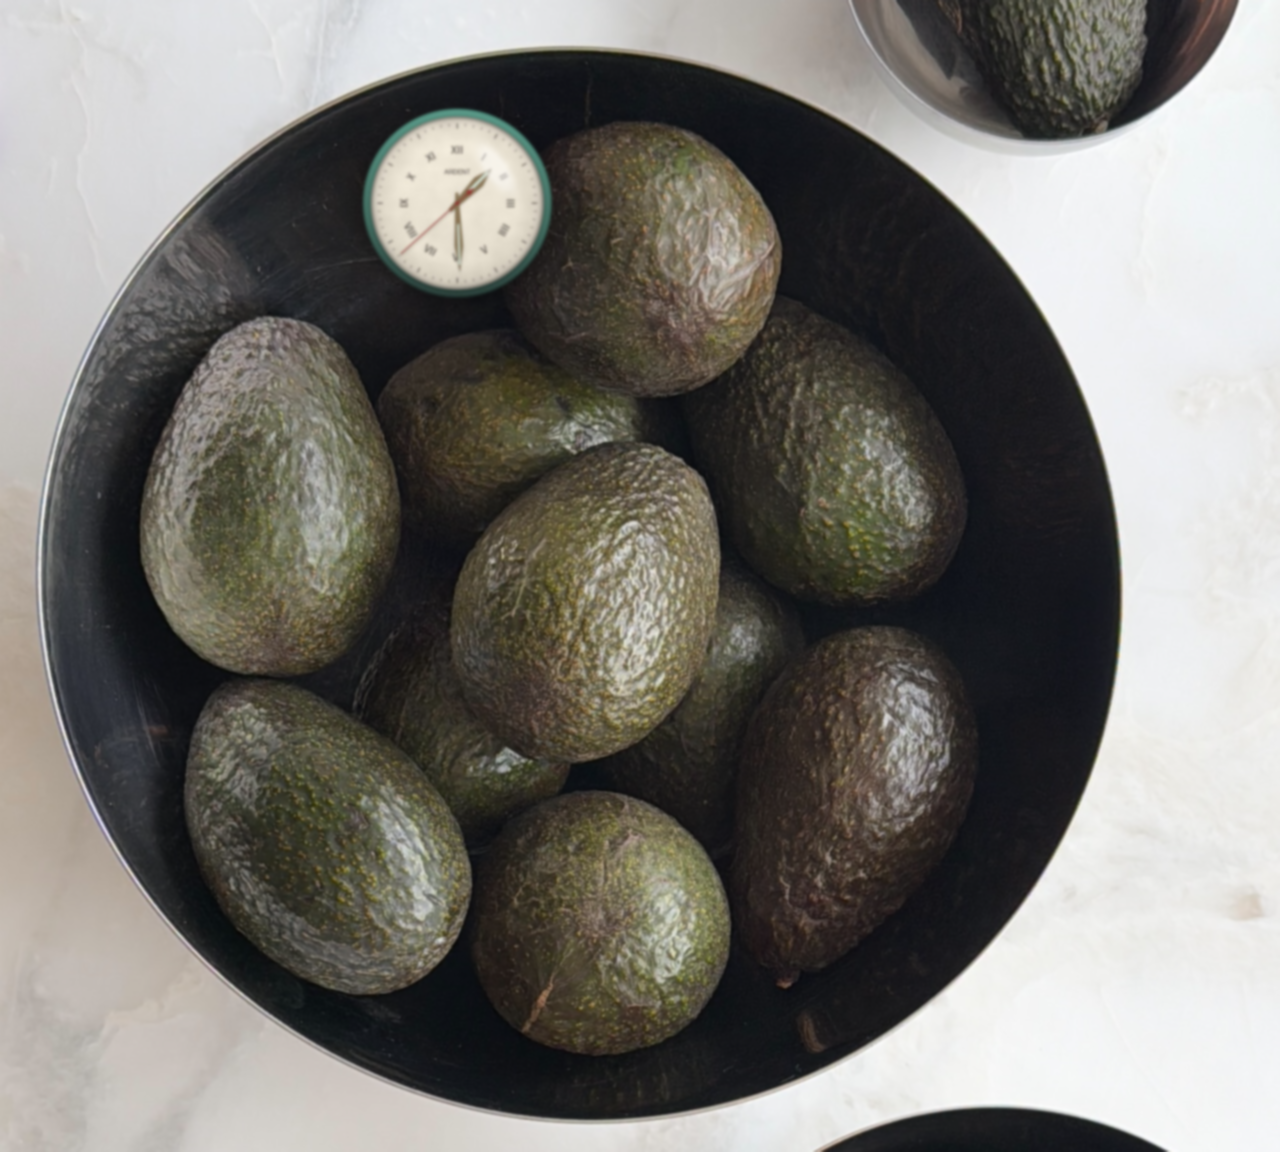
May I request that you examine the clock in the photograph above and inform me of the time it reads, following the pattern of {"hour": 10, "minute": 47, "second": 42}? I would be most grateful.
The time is {"hour": 1, "minute": 29, "second": 38}
